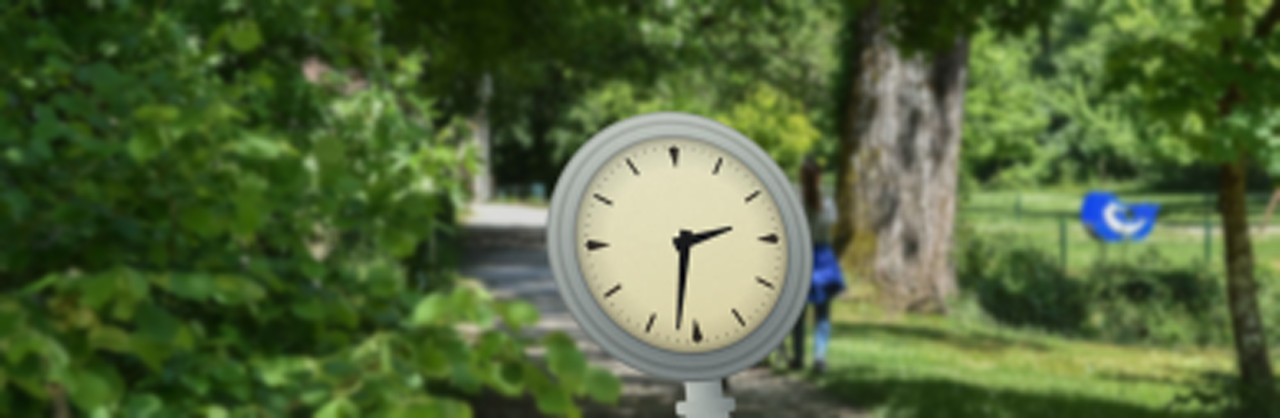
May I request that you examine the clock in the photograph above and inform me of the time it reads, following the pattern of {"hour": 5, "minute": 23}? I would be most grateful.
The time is {"hour": 2, "minute": 32}
